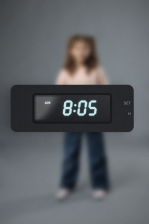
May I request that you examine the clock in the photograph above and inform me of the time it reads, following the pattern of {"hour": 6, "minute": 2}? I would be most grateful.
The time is {"hour": 8, "minute": 5}
